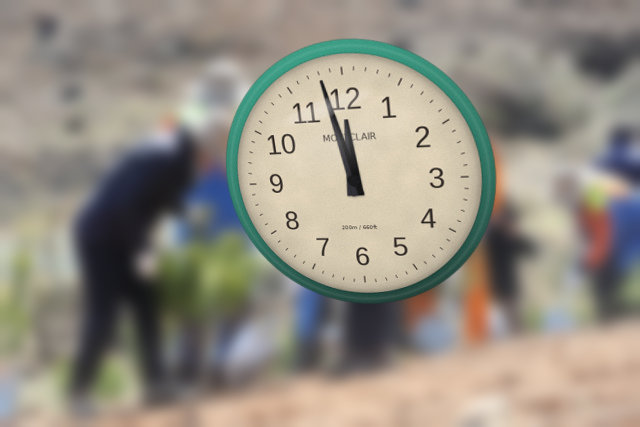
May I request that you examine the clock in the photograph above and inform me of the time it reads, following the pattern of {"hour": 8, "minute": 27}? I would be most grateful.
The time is {"hour": 11, "minute": 58}
